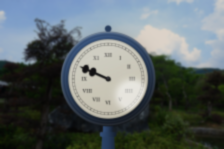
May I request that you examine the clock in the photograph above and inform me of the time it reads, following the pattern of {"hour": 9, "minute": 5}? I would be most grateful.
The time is {"hour": 9, "minute": 49}
